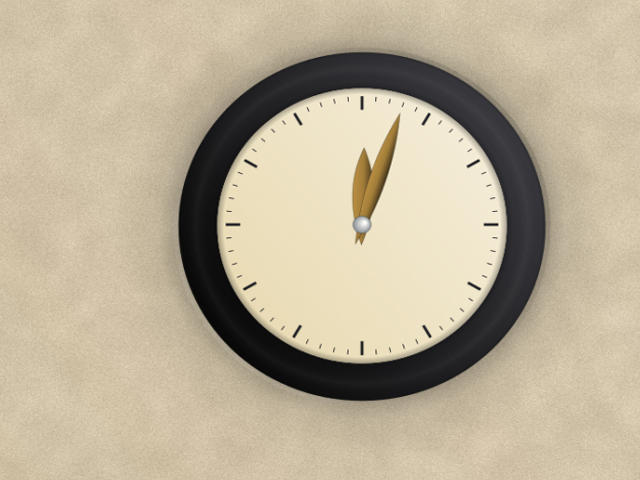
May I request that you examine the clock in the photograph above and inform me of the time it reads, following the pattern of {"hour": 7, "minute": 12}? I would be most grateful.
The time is {"hour": 12, "minute": 3}
